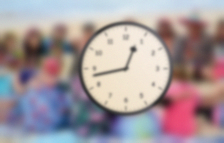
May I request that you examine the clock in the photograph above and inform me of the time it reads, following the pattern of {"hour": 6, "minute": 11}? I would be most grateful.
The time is {"hour": 12, "minute": 43}
